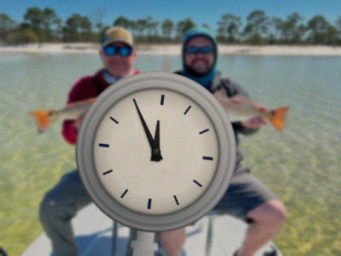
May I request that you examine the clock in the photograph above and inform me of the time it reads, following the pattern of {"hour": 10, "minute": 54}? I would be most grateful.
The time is {"hour": 11, "minute": 55}
